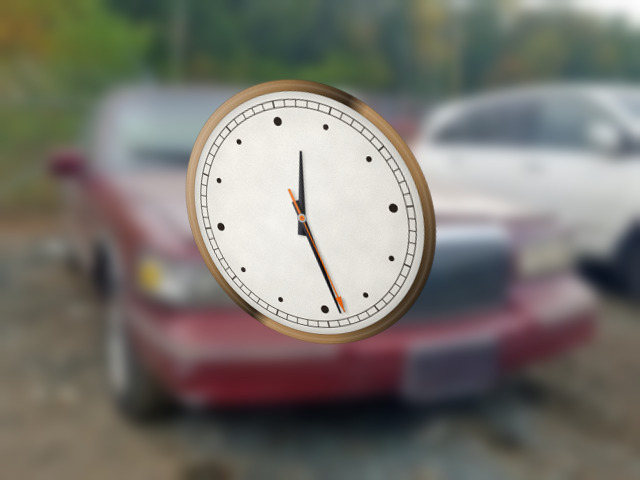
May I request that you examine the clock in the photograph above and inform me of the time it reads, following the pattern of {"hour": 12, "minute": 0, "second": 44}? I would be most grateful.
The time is {"hour": 12, "minute": 28, "second": 28}
